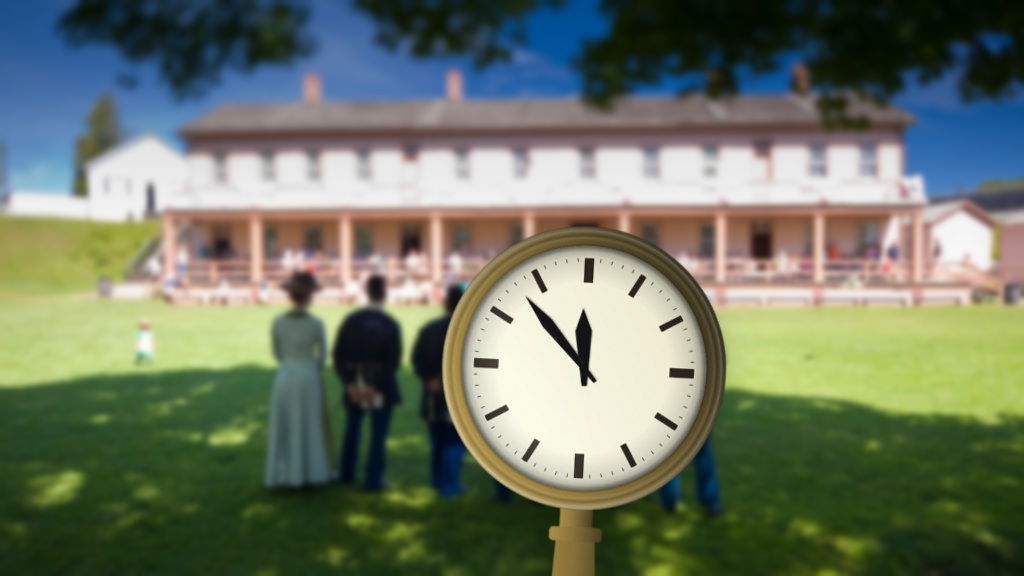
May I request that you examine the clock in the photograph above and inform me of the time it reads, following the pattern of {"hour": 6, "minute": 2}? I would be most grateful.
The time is {"hour": 11, "minute": 53}
